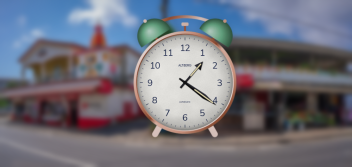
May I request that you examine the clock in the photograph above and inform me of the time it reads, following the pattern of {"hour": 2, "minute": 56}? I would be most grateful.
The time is {"hour": 1, "minute": 21}
